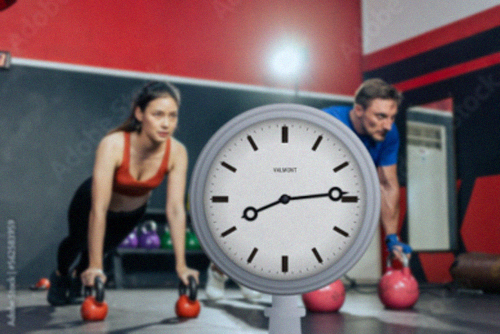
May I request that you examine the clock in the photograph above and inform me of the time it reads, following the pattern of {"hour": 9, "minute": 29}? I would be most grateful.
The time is {"hour": 8, "minute": 14}
